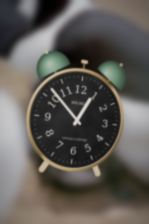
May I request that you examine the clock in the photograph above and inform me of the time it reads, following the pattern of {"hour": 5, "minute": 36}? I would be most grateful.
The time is {"hour": 12, "minute": 52}
